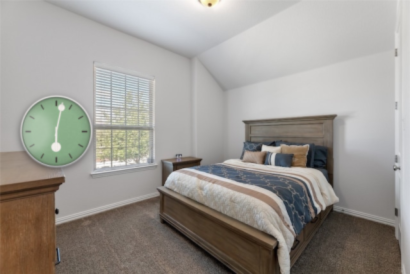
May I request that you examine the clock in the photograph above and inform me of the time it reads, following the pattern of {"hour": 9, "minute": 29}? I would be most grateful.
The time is {"hour": 6, "minute": 2}
